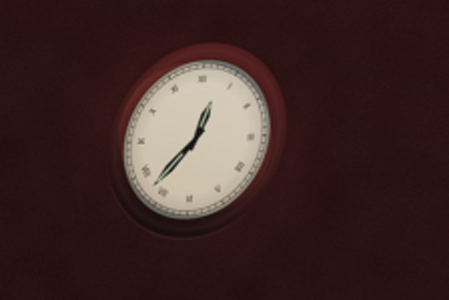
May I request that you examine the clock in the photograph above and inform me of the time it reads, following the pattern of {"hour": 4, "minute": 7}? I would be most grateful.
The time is {"hour": 12, "minute": 37}
